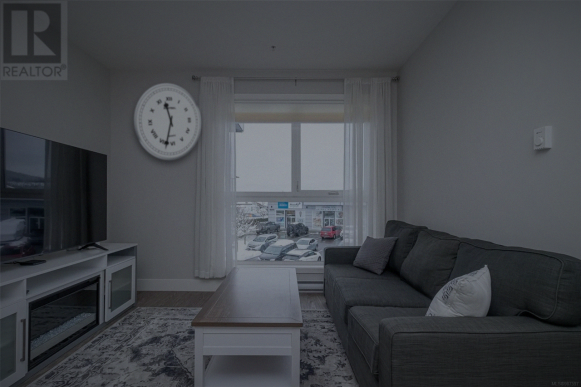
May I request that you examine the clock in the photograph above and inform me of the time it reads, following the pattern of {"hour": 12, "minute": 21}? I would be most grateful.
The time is {"hour": 11, "minute": 33}
